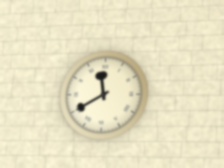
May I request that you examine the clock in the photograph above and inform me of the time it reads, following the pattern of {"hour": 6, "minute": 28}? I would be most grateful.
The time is {"hour": 11, "minute": 40}
